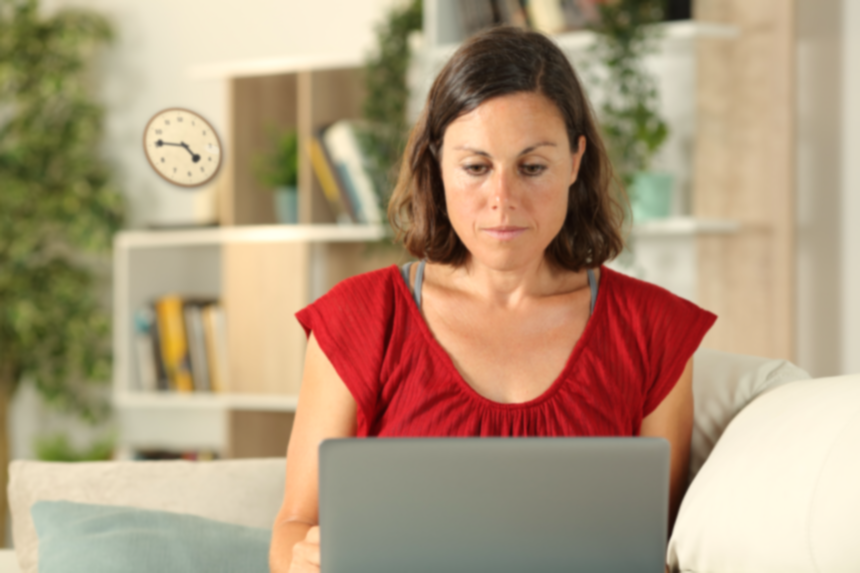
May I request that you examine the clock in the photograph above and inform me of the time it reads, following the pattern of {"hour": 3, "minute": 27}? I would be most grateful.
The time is {"hour": 4, "minute": 46}
